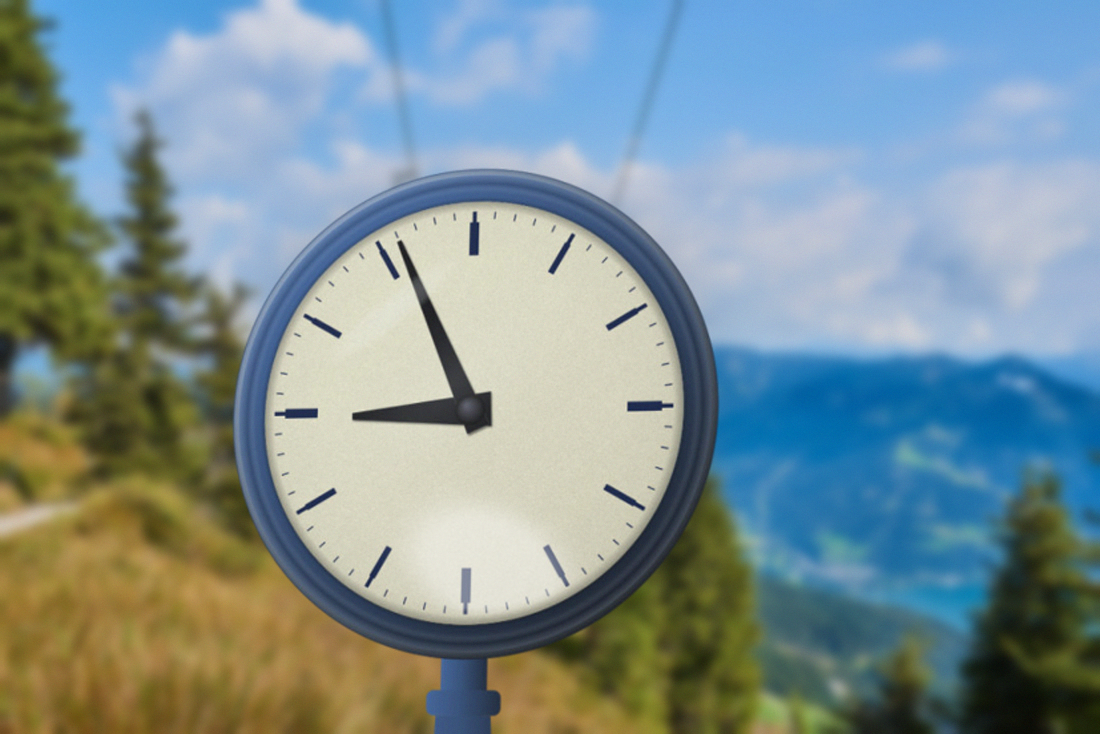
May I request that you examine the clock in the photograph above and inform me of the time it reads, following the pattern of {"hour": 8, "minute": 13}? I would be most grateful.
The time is {"hour": 8, "minute": 56}
